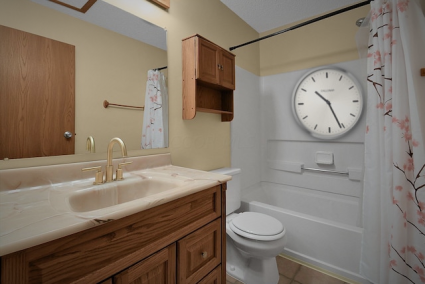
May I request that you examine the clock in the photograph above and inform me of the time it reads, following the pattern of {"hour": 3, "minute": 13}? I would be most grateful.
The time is {"hour": 10, "minute": 26}
